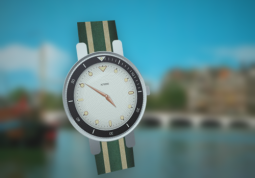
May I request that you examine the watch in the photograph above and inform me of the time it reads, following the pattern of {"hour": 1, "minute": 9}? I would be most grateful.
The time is {"hour": 4, "minute": 51}
